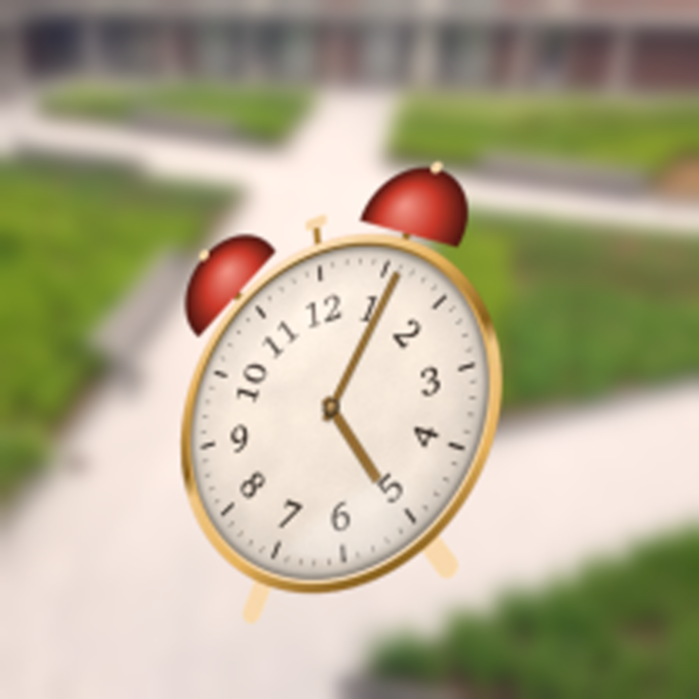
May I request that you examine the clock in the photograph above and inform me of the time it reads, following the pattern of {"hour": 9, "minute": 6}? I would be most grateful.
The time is {"hour": 5, "minute": 6}
